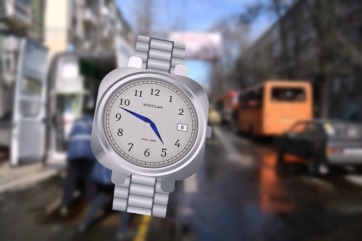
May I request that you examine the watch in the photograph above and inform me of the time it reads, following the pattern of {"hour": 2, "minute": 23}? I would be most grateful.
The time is {"hour": 4, "minute": 48}
